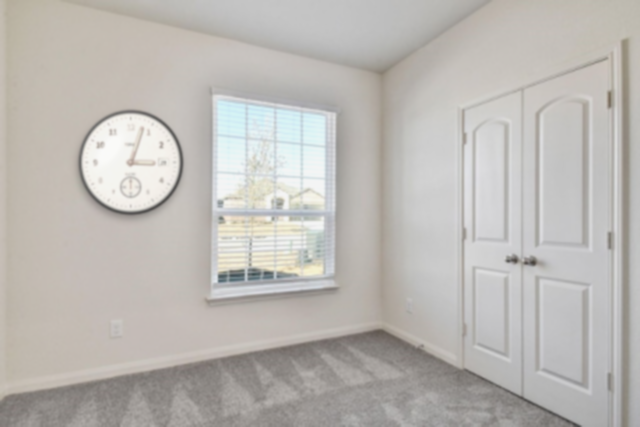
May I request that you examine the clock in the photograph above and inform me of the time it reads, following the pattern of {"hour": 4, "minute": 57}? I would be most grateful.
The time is {"hour": 3, "minute": 3}
